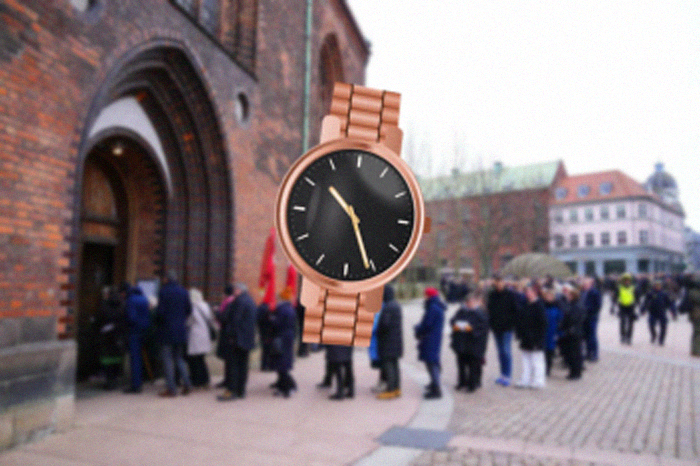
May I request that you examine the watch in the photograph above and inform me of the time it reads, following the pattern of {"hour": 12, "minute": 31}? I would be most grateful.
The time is {"hour": 10, "minute": 26}
